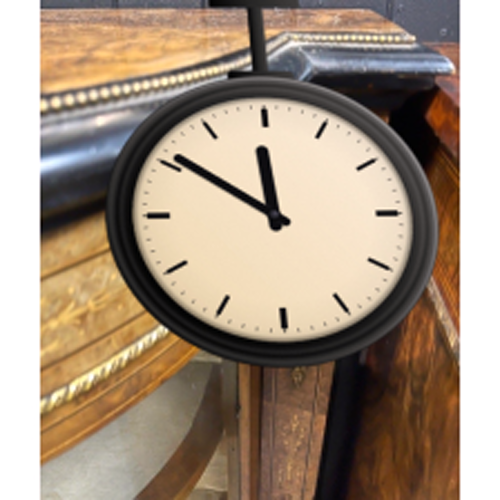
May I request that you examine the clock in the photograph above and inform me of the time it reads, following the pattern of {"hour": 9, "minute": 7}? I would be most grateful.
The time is {"hour": 11, "minute": 51}
